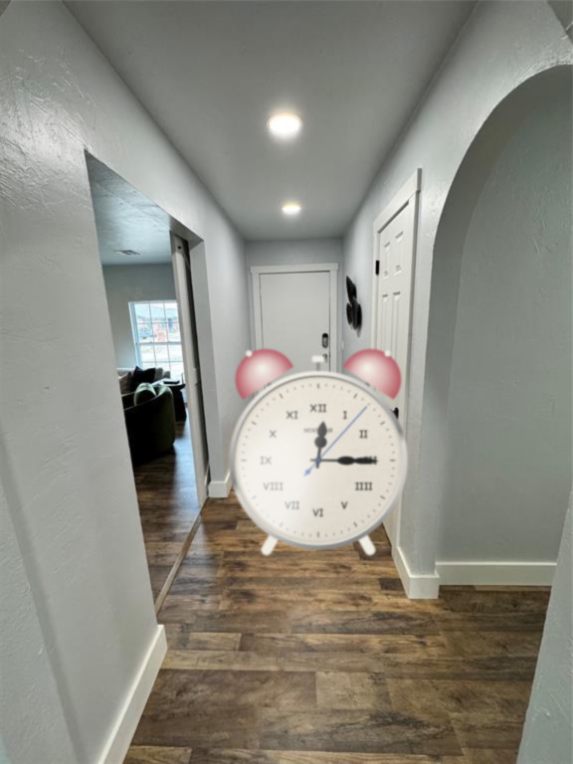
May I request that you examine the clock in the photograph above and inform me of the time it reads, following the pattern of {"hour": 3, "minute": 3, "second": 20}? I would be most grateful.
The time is {"hour": 12, "minute": 15, "second": 7}
